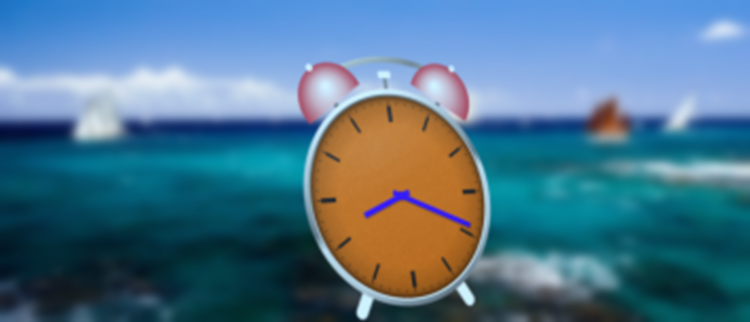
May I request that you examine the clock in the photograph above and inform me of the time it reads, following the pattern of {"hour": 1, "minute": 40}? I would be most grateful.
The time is {"hour": 8, "minute": 19}
